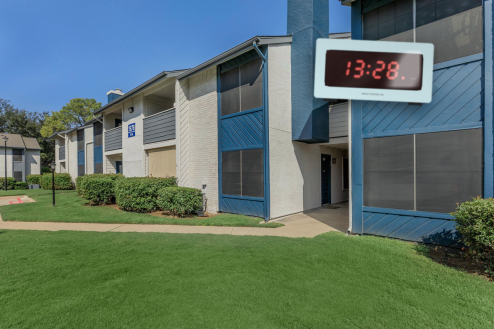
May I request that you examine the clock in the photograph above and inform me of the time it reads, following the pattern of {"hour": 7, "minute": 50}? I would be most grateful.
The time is {"hour": 13, "minute": 28}
